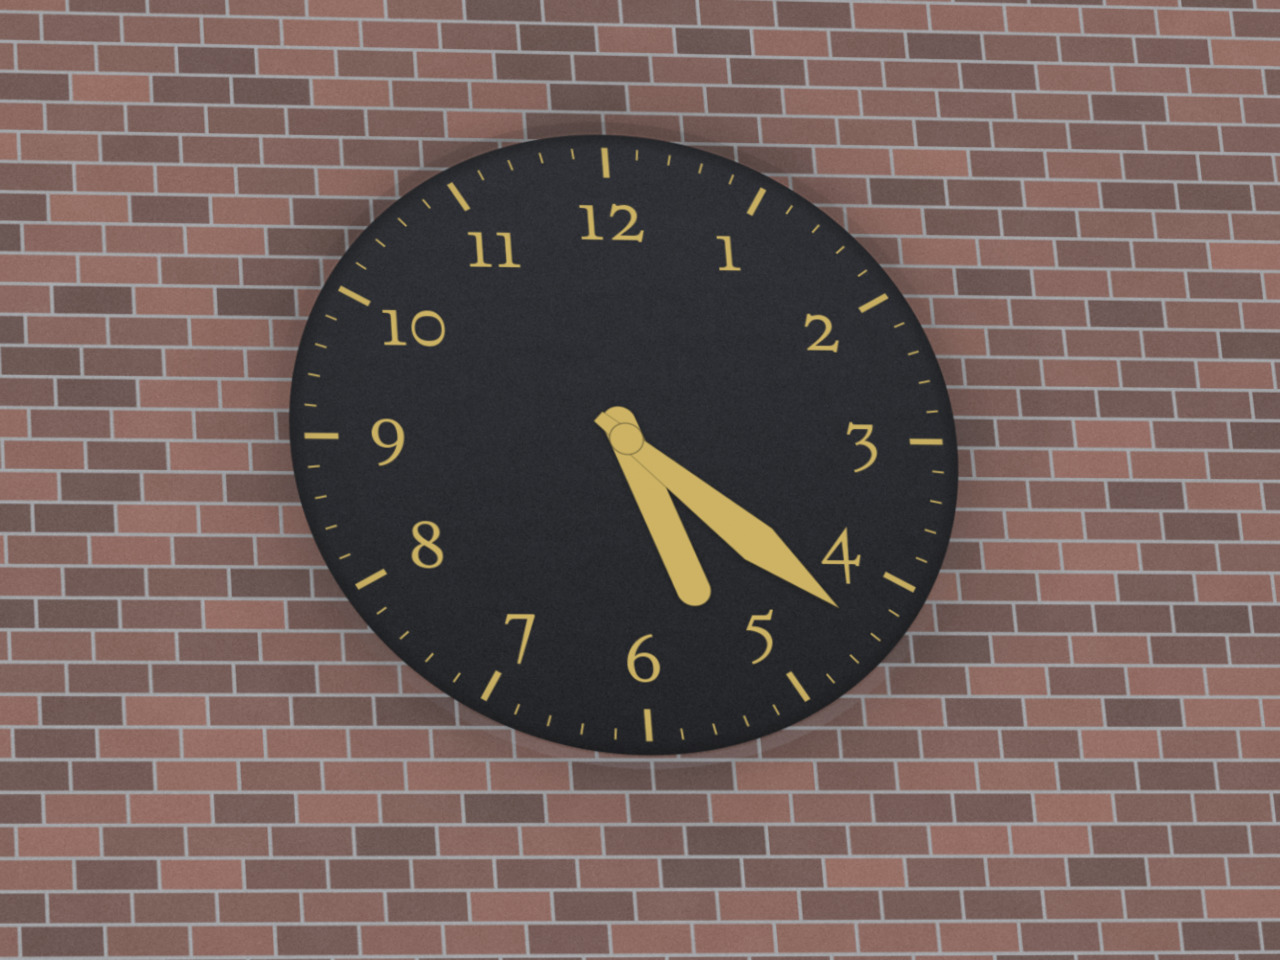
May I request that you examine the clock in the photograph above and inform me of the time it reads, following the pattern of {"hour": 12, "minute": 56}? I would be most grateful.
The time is {"hour": 5, "minute": 22}
